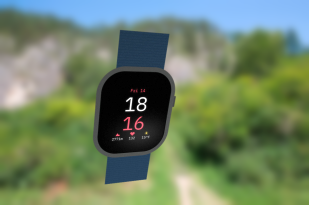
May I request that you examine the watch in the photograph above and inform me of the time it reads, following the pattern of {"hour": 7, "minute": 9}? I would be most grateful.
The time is {"hour": 18, "minute": 16}
